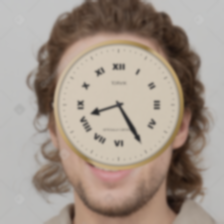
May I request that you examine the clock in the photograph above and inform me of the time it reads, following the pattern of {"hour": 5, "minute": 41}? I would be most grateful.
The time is {"hour": 8, "minute": 25}
